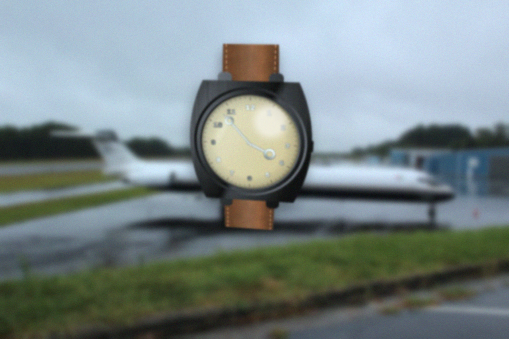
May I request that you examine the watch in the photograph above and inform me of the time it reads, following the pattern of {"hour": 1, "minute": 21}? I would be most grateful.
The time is {"hour": 3, "minute": 53}
